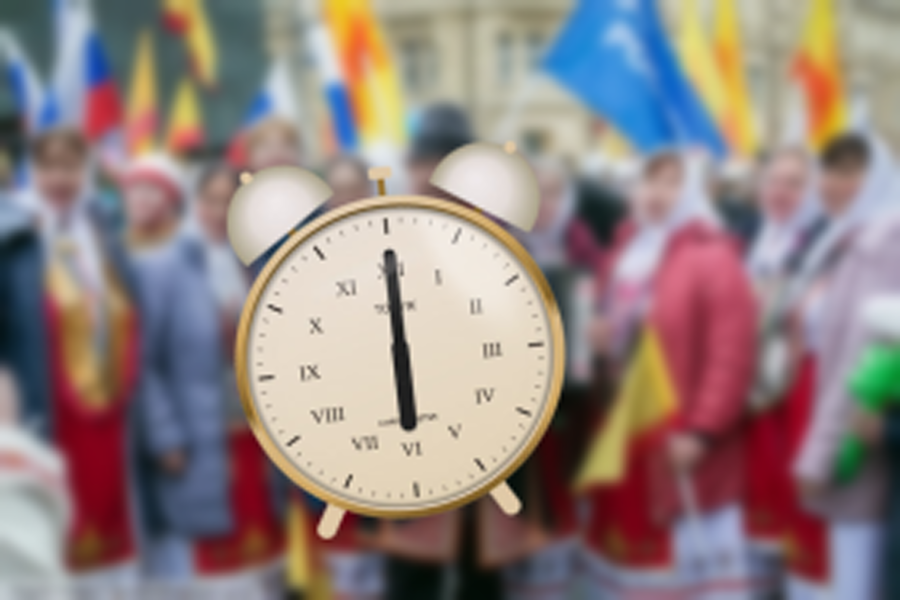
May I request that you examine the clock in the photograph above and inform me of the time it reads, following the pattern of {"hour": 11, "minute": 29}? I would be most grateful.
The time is {"hour": 6, "minute": 0}
